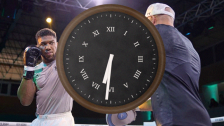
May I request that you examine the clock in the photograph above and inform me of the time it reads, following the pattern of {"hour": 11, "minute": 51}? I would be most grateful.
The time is {"hour": 6, "minute": 31}
